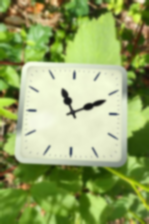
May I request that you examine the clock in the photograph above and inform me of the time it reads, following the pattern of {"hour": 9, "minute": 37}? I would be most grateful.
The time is {"hour": 11, "minute": 11}
